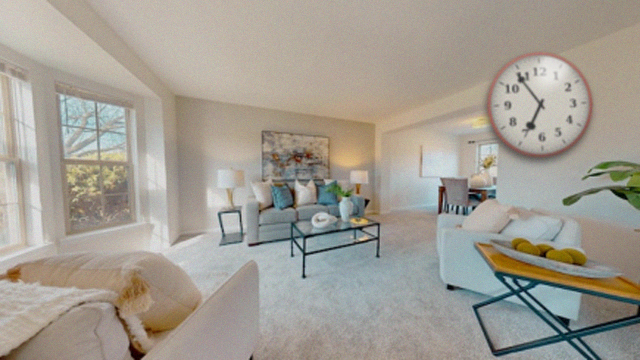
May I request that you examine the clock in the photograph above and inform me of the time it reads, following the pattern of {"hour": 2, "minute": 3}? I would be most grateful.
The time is {"hour": 6, "minute": 54}
